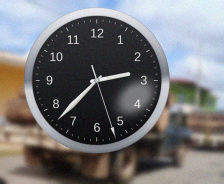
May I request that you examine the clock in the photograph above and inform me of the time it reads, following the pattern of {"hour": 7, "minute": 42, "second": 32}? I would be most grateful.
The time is {"hour": 2, "minute": 37, "second": 27}
